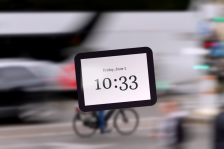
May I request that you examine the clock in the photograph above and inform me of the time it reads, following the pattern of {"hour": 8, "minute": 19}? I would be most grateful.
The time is {"hour": 10, "minute": 33}
